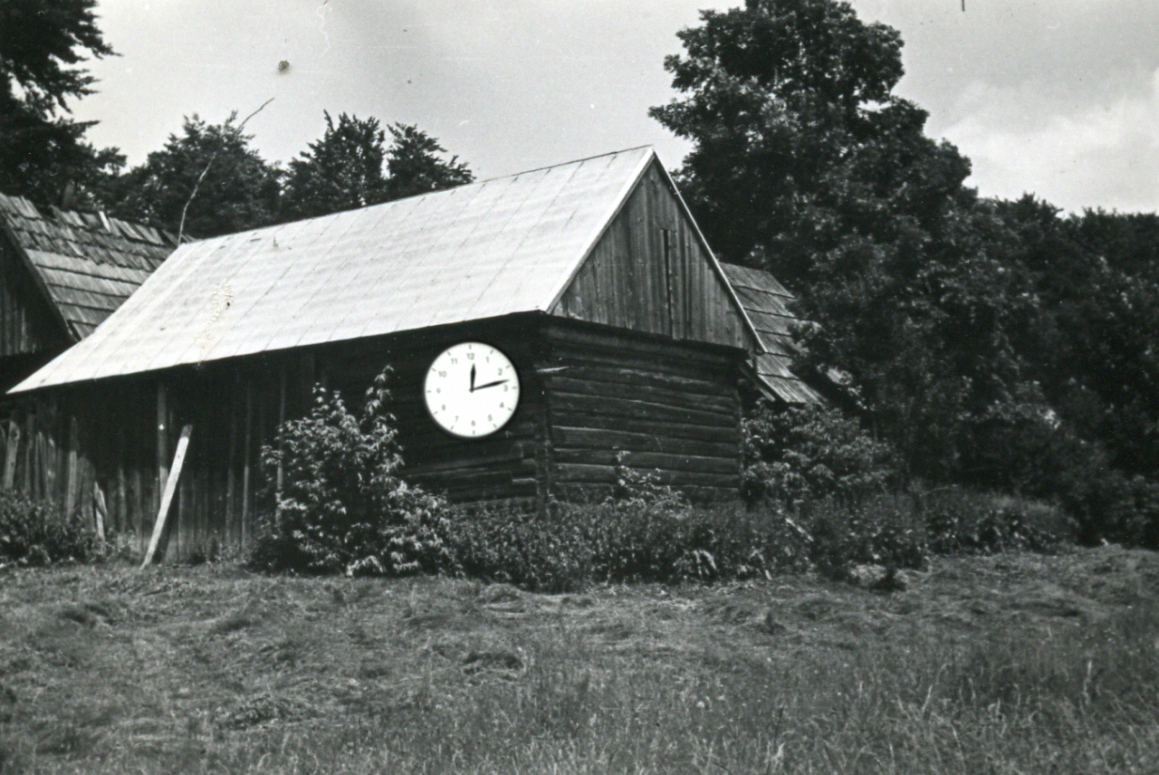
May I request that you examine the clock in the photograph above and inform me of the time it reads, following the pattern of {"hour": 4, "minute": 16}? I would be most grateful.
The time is {"hour": 12, "minute": 13}
